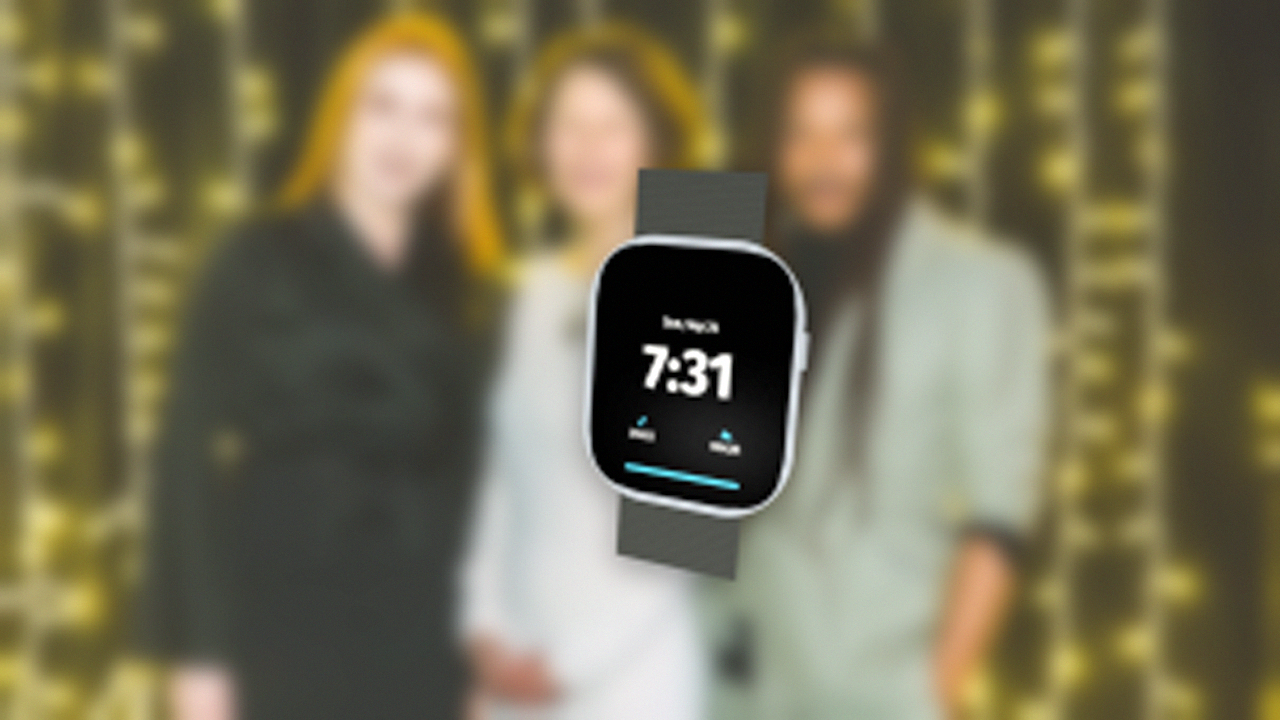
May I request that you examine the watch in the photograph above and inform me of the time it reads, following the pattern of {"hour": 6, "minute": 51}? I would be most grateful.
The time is {"hour": 7, "minute": 31}
